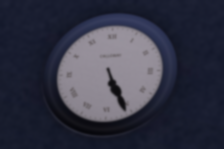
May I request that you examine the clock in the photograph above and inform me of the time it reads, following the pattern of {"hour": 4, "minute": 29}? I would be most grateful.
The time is {"hour": 5, "minute": 26}
